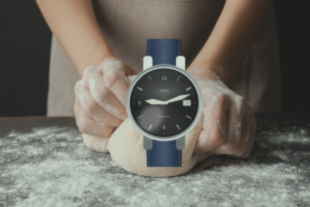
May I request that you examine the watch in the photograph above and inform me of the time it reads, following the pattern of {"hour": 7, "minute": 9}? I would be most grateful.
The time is {"hour": 9, "minute": 12}
